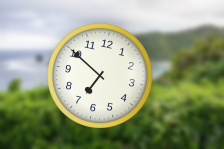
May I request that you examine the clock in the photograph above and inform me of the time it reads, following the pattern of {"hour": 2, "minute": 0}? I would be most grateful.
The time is {"hour": 6, "minute": 50}
